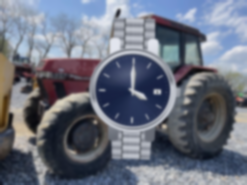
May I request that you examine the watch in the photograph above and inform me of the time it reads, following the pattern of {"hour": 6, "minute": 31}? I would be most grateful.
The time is {"hour": 4, "minute": 0}
